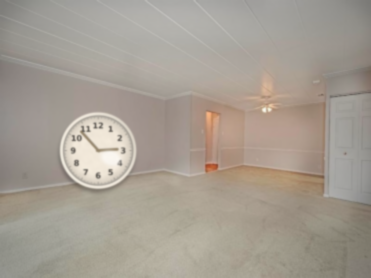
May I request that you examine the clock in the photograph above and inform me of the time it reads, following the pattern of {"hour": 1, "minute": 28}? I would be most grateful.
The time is {"hour": 2, "minute": 53}
